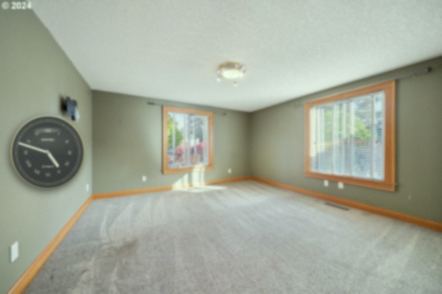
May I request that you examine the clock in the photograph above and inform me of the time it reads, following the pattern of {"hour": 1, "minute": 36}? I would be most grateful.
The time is {"hour": 4, "minute": 48}
